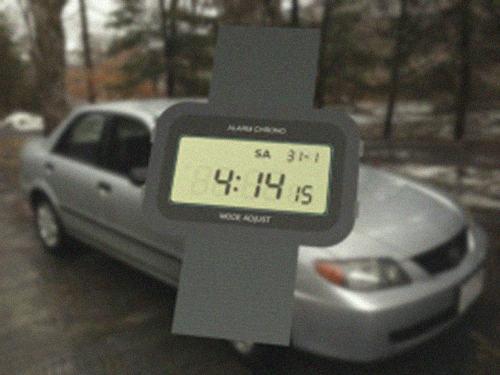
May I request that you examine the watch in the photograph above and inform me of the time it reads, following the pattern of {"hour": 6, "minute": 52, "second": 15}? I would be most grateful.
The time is {"hour": 4, "minute": 14, "second": 15}
